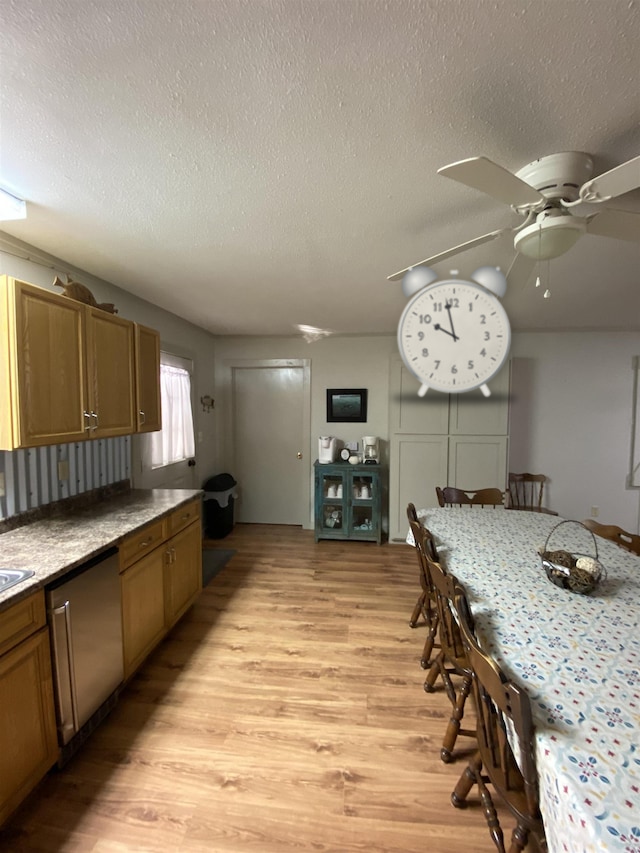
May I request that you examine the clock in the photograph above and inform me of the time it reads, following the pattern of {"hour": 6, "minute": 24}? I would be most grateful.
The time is {"hour": 9, "minute": 58}
